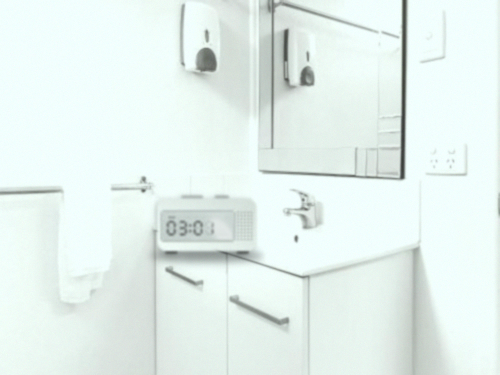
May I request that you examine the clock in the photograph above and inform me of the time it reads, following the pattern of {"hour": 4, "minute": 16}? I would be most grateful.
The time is {"hour": 3, "minute": 1}
